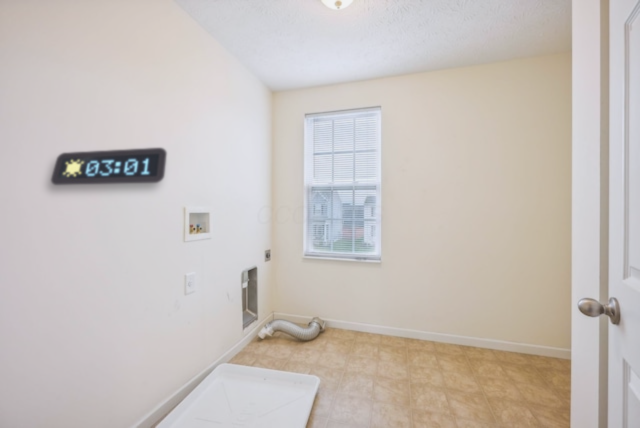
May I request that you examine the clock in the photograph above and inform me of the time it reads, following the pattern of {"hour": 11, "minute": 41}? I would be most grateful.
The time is {"hour": 3, "minute": 1}
